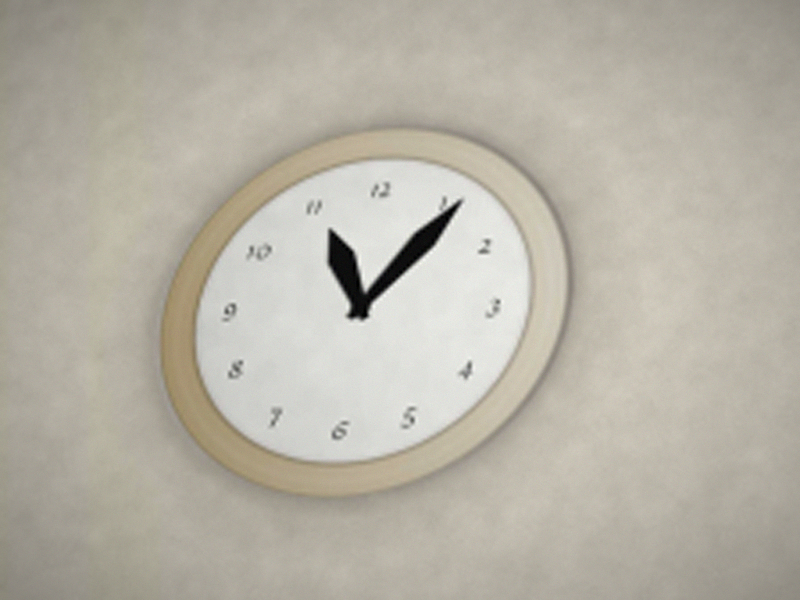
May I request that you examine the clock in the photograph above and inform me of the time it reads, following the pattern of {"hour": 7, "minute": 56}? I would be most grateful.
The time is {"hour": 11, "minute": 6}
